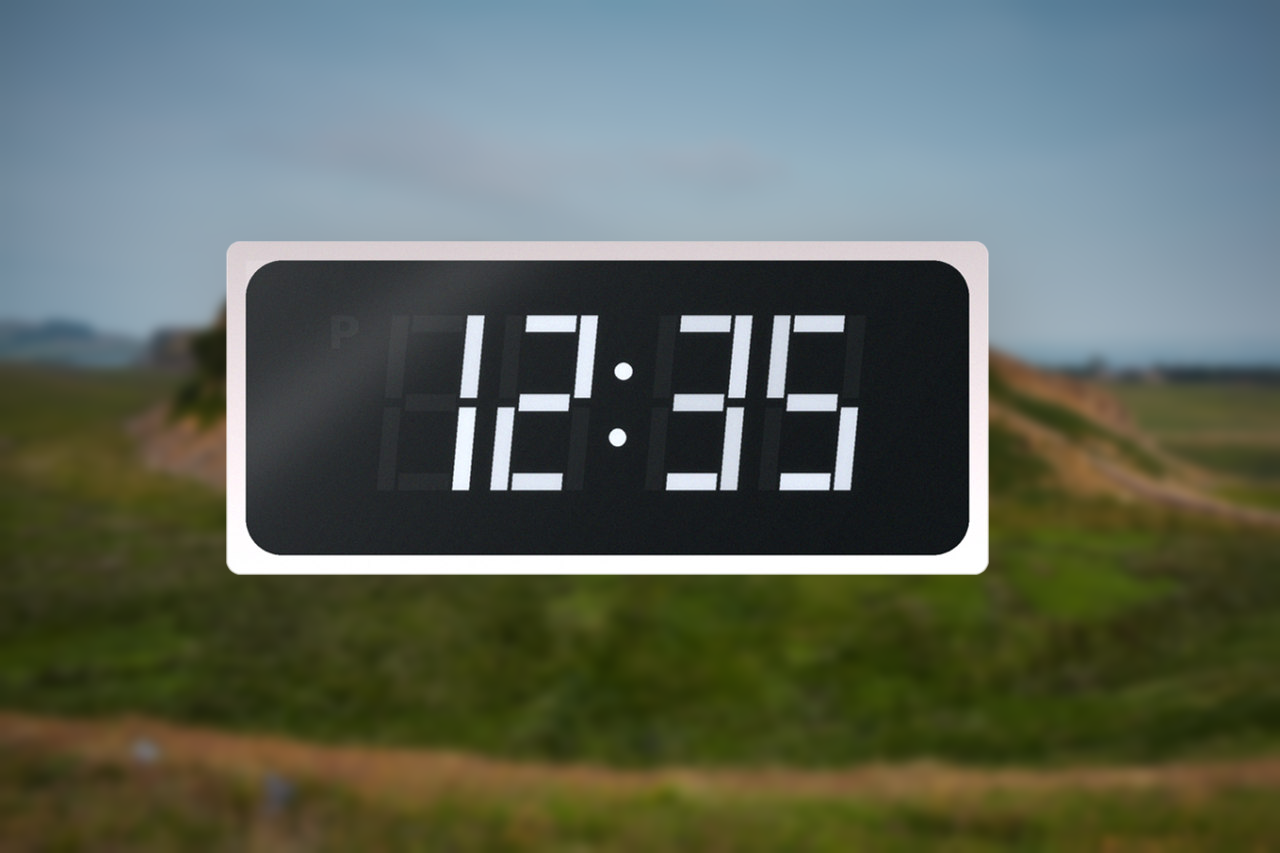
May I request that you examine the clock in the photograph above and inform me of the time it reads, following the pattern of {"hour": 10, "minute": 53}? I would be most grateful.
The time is {"hour": 12, "minute": 35}
